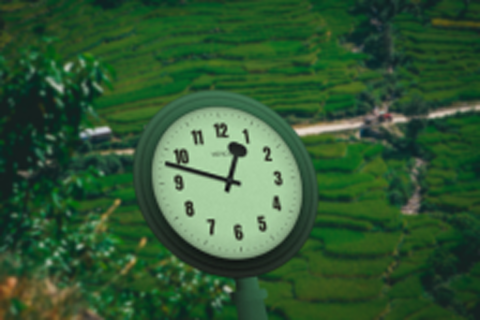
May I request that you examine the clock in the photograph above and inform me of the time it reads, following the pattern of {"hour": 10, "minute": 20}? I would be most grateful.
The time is {"hour": 12, "minute": 48}
